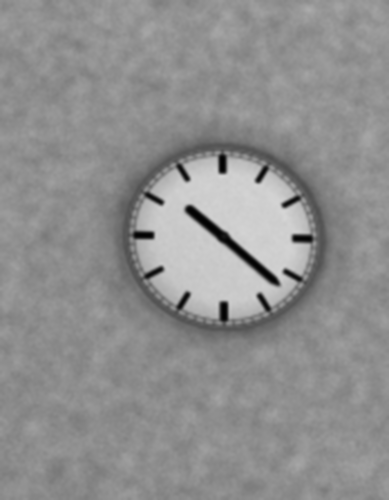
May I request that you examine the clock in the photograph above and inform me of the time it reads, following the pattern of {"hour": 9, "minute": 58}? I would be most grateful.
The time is {"hour": 10, "minute": 22}
